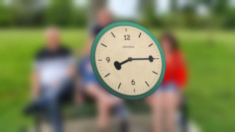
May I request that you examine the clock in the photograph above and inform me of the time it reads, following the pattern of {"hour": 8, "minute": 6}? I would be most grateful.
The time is {"hour": 8, "minute": 15}
